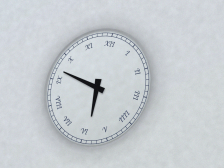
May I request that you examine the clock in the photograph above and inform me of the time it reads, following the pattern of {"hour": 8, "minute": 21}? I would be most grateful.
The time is {"hour": 5, "minute": 47}
